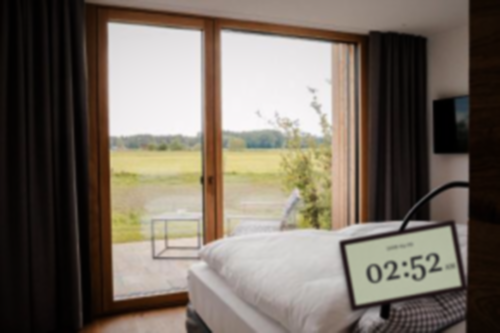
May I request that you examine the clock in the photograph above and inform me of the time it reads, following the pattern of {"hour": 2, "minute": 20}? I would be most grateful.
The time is {"hour": 2, "minute": 52}
